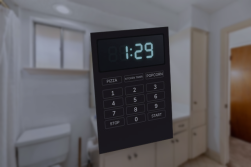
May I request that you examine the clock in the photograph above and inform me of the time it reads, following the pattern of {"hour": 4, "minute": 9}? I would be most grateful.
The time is {"hour": 1, "minute": 29}
